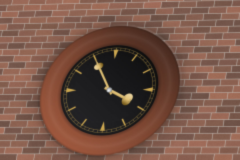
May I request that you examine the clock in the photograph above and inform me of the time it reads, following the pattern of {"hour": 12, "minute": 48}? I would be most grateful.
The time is {"hour": 3, "minute": 55}
